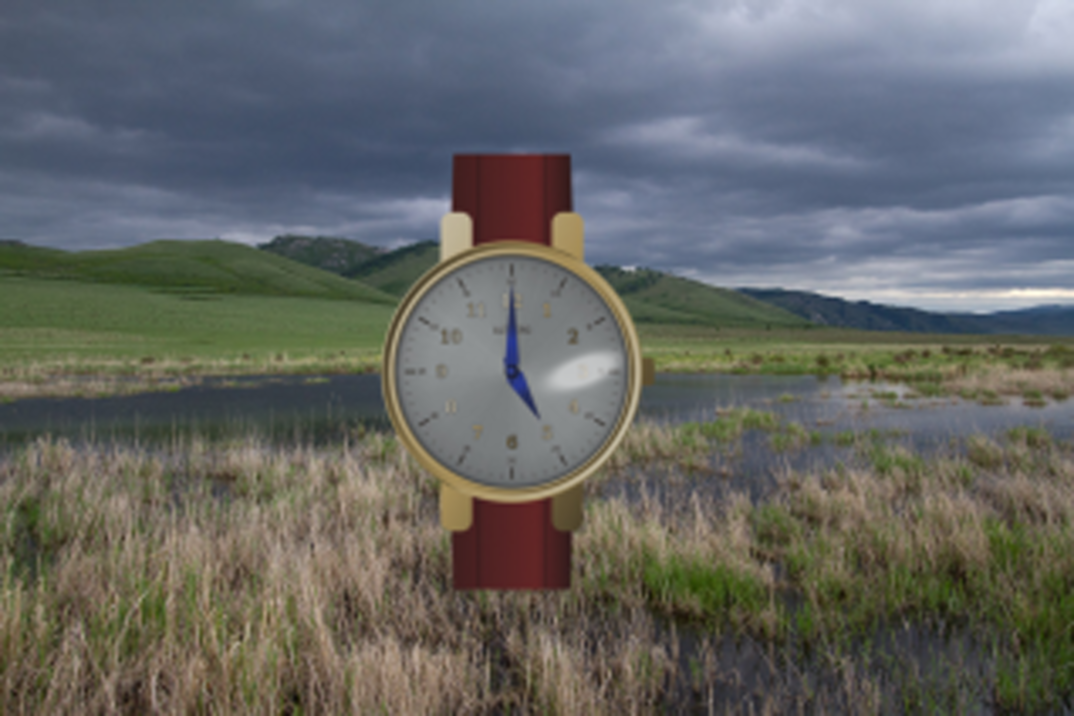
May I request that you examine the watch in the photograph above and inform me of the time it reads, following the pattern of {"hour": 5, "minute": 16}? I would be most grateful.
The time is {"hour": 5, "minute": 0}
